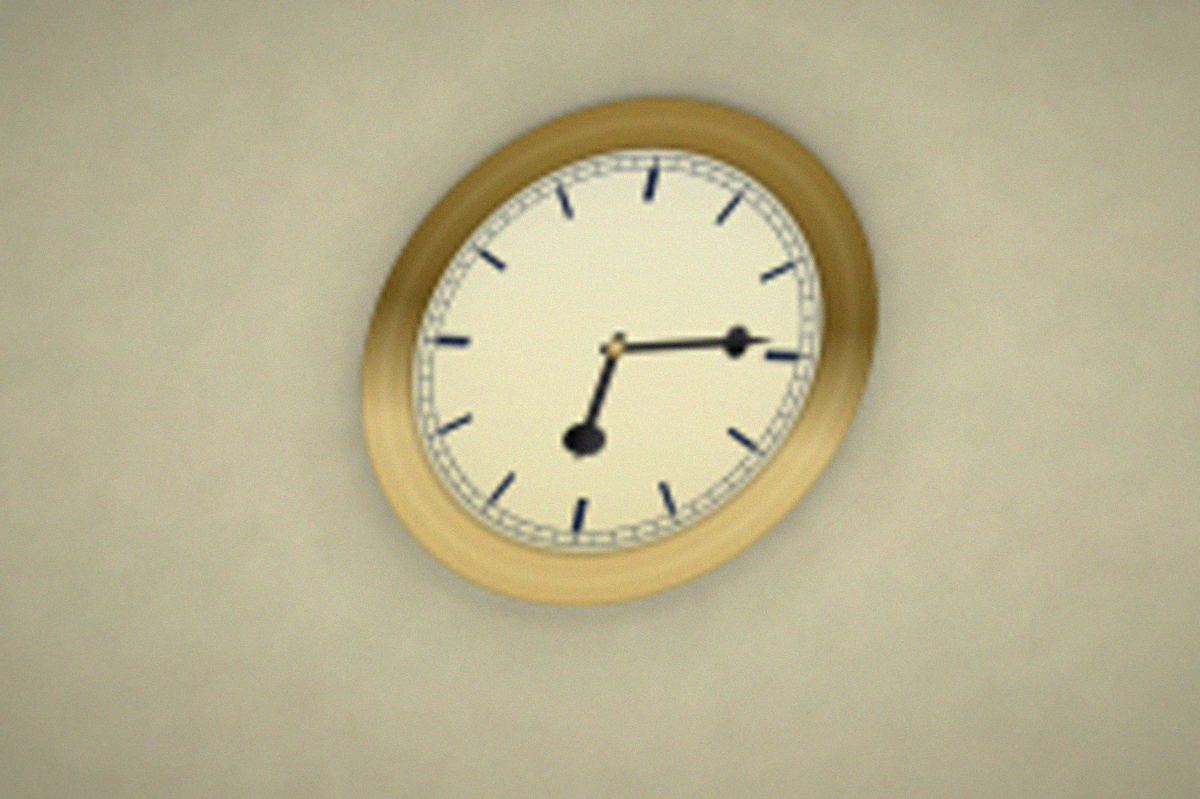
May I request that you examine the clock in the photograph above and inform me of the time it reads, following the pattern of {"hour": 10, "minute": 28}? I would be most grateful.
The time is {"hour": 6, "minute": 14}
